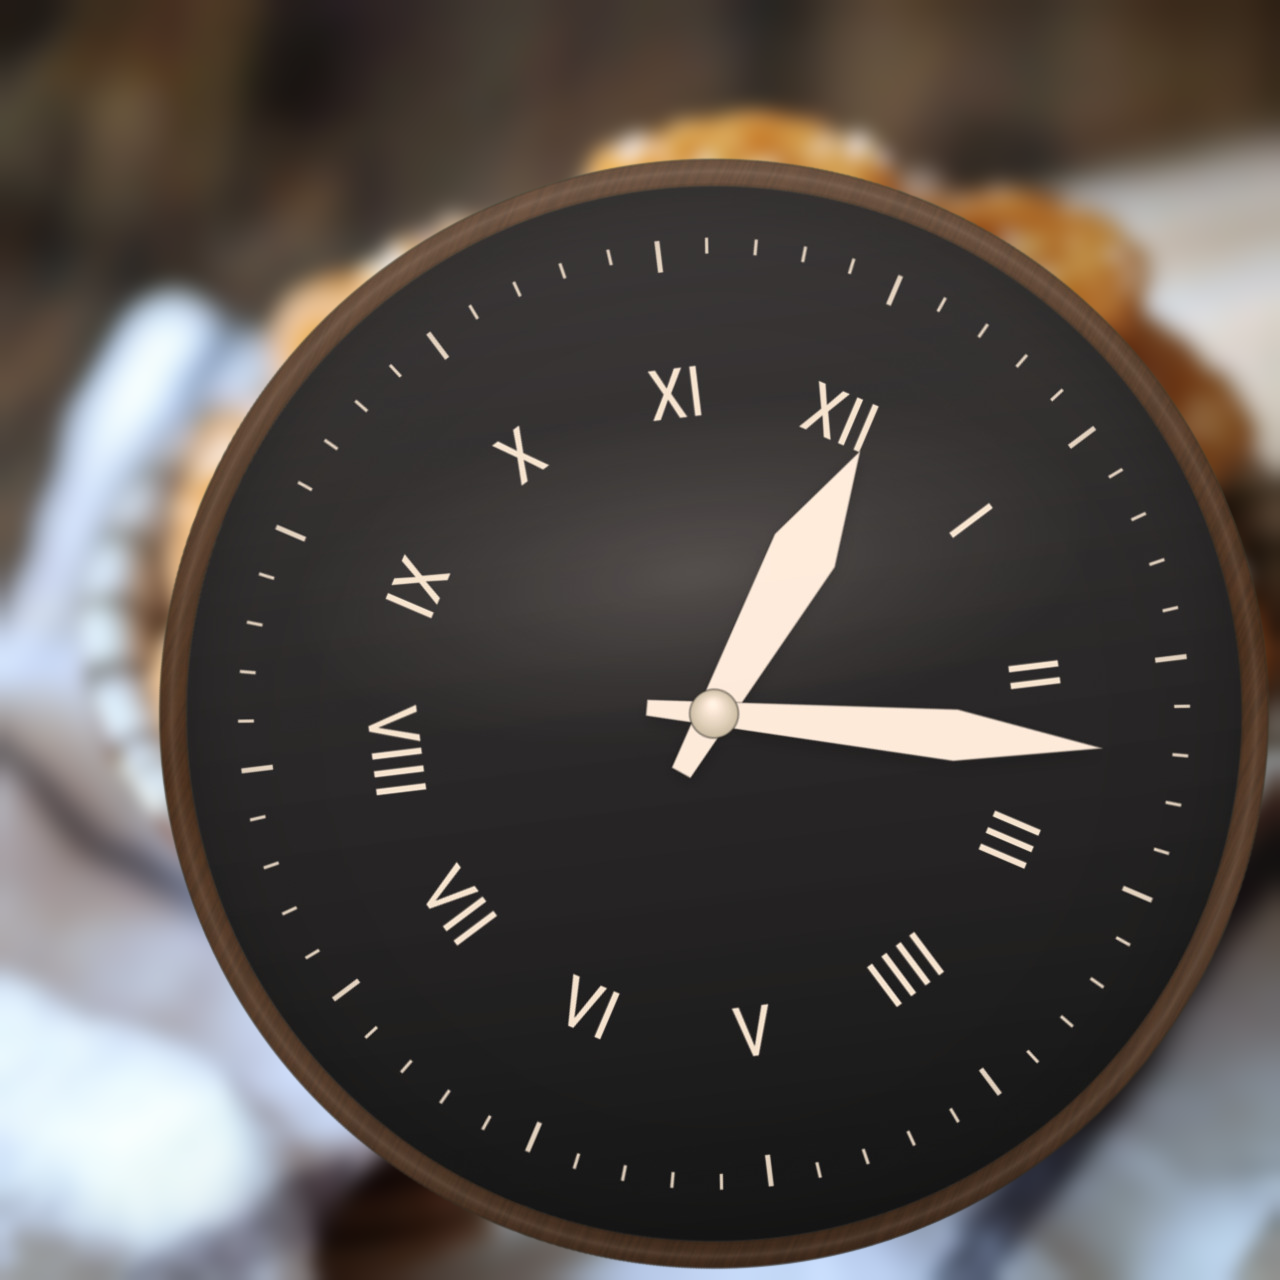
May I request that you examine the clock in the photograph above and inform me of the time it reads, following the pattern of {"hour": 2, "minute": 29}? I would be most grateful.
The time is {"hour": 12, "minute": 12}
